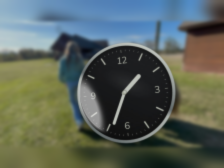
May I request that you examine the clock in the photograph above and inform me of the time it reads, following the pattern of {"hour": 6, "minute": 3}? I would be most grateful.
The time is {"hour": 1, "minute": 34}
